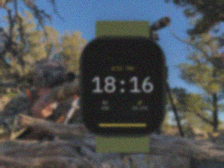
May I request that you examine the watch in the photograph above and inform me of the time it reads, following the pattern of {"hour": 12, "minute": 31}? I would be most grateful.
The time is {"hour": 18, "minute": 16}
